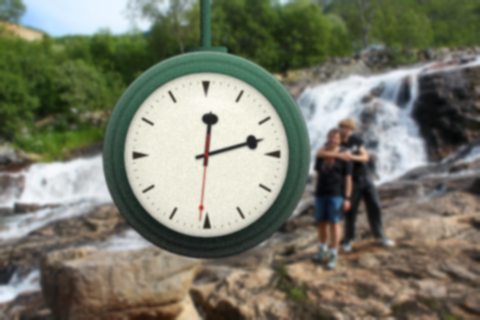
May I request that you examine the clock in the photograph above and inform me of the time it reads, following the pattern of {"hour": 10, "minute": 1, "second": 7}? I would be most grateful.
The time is {"hour": 12, "minute": 12, "second": 31}
